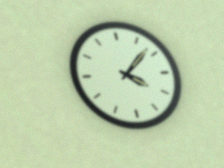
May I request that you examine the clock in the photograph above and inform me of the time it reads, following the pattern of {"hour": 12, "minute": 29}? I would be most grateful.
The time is {"hour": 4, "minute": 8}
